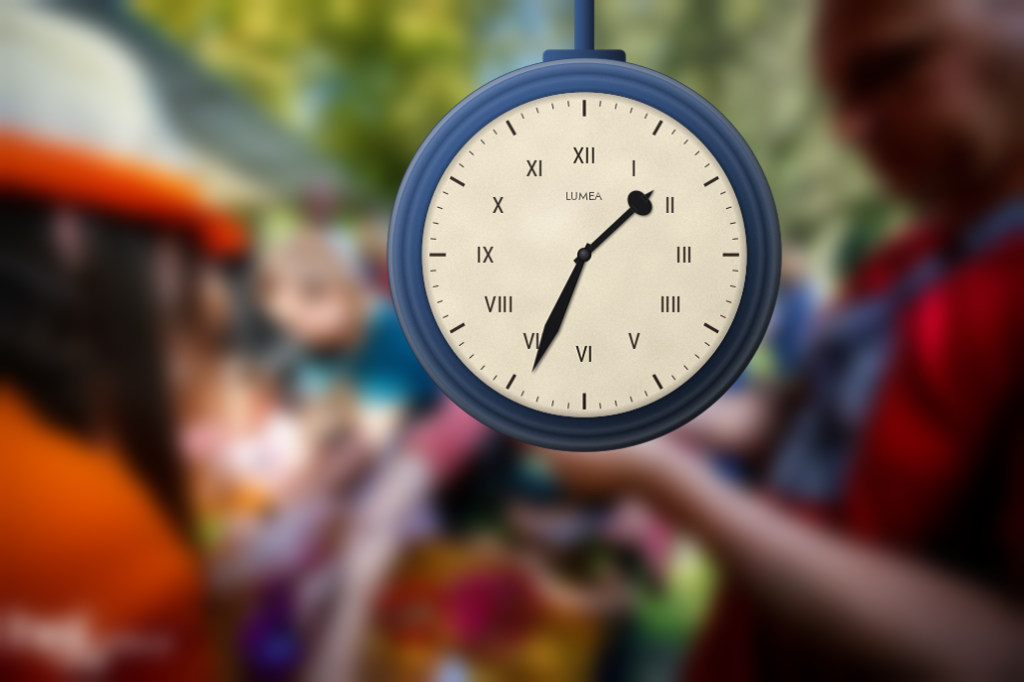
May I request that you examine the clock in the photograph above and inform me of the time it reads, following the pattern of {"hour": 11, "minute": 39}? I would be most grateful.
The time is {"hour": 1, "minute": 34}
